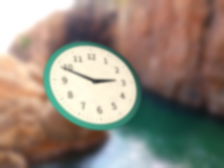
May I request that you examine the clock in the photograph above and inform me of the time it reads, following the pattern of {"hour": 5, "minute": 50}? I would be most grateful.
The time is {"hour": 2, "minute": 49}
